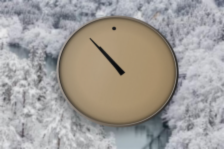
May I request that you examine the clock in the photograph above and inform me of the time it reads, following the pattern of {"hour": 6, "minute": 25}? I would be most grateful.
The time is {"hour": 10, "minute": 54}
